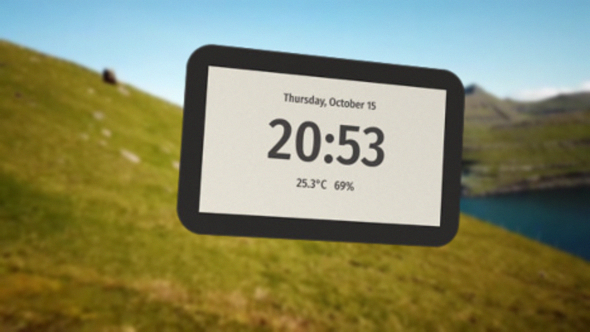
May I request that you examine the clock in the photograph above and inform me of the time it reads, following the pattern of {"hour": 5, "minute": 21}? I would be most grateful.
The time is {"hour": 20, "minute": 53}
